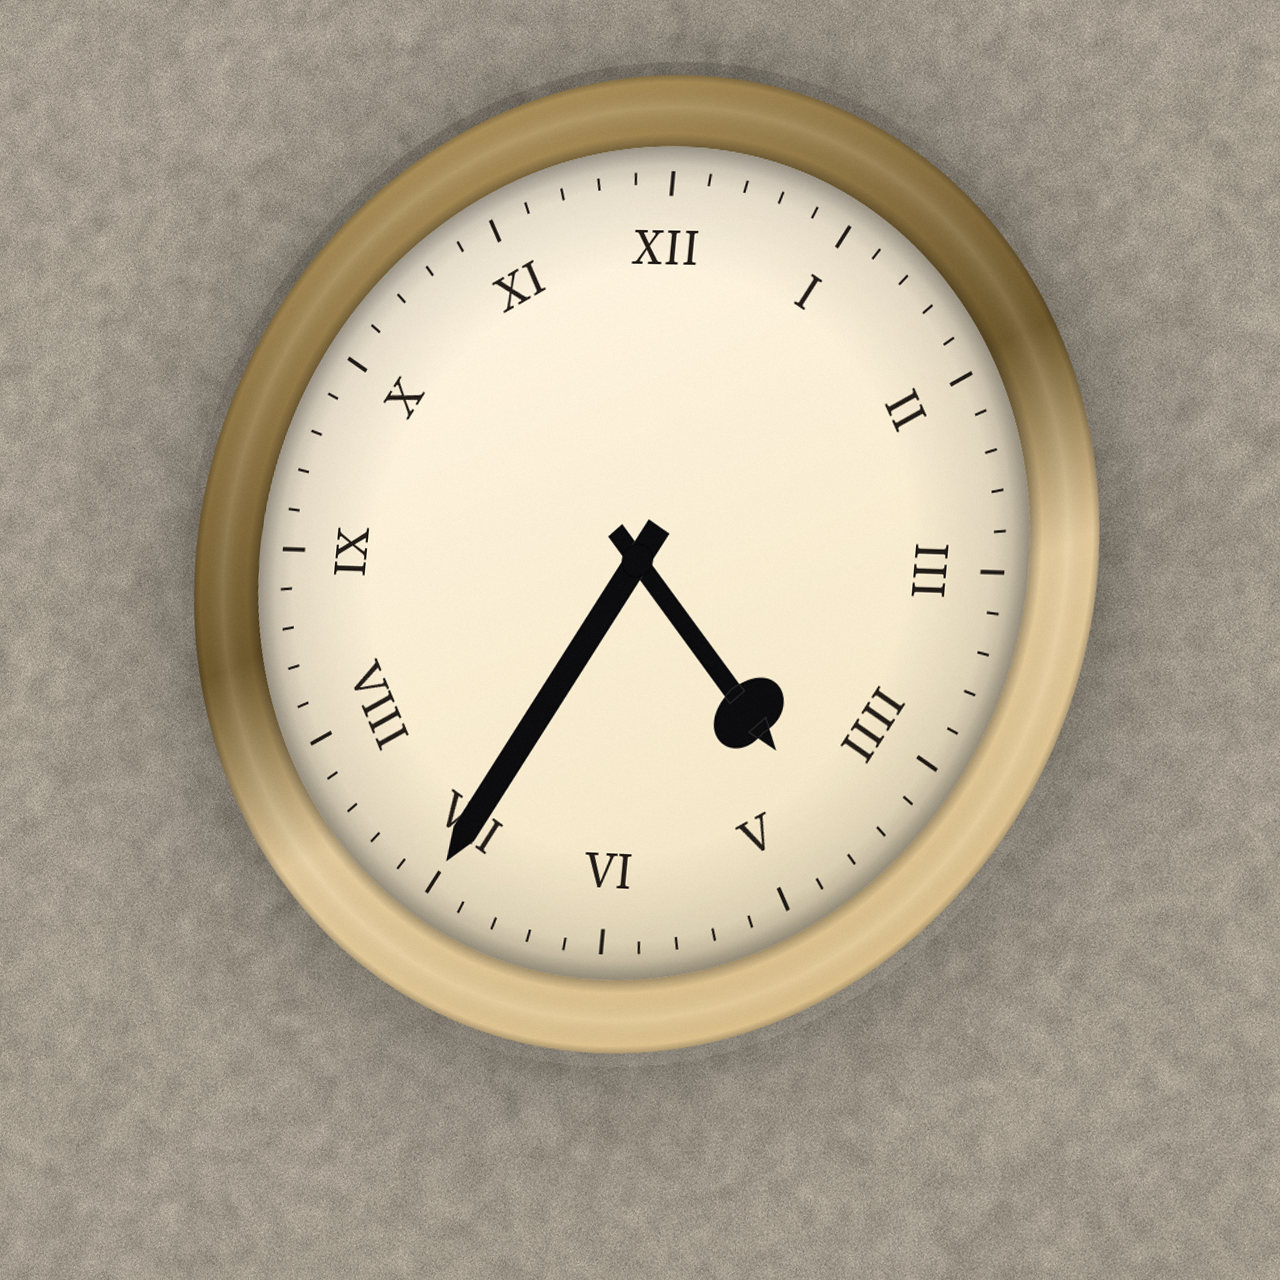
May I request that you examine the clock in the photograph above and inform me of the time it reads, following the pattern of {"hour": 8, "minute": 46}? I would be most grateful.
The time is {"hour": 4, "minute": 35}
